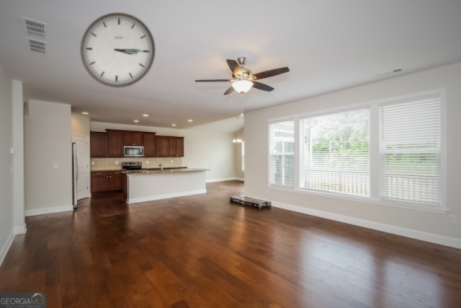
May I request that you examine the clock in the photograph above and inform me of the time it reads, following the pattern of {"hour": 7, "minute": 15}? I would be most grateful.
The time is {"hour": 3, "minute": 15}
